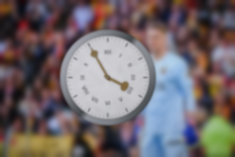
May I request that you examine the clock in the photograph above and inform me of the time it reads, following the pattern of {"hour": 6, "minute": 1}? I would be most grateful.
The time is {"hour": 3, "minute": 55}
